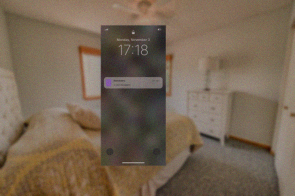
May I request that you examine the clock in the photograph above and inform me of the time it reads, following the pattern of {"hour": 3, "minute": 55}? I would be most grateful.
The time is {"hour": 17, "minute": 18}
